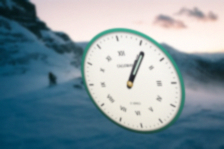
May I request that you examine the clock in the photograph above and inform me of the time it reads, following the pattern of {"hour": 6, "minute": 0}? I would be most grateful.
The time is {"hour": 1, "minute": 6}
